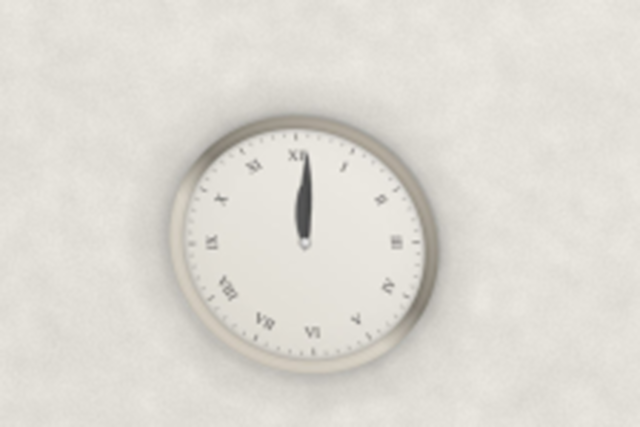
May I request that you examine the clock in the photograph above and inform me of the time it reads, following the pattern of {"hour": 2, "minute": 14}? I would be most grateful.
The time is {"hour": 12, "minute": 1}
